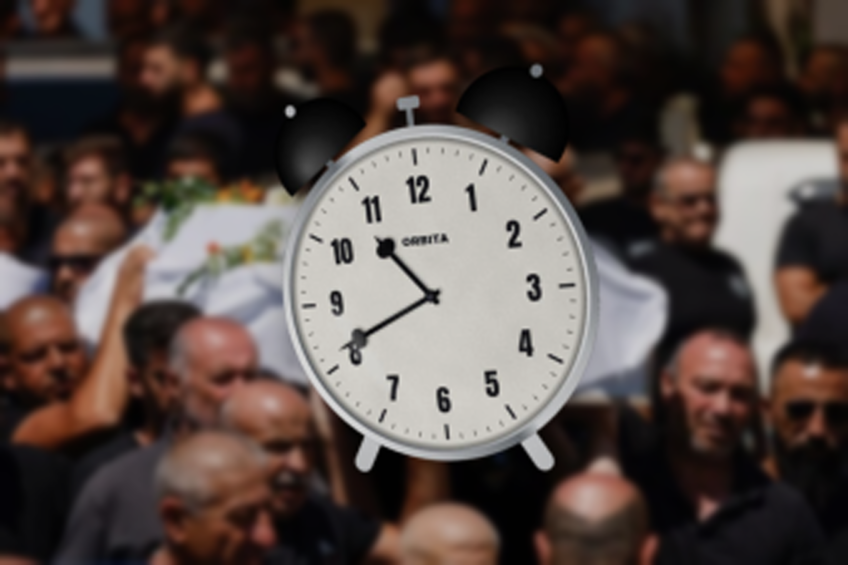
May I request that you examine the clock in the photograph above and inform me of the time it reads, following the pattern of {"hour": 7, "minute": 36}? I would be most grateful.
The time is {"hour": 10, "minute": 41}
